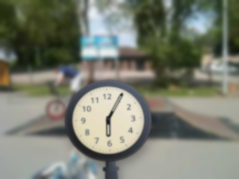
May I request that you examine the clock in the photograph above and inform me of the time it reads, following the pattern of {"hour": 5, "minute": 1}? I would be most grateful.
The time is {"hour": 6, "minute": 5}
